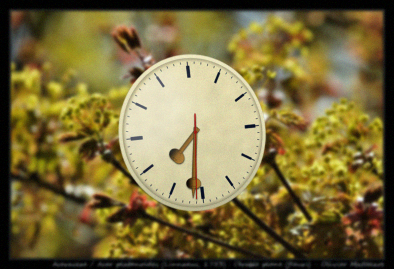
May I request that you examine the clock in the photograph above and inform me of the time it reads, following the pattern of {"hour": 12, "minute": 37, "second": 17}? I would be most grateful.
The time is {"hour": 7, "minute": 31, "second": 31}
